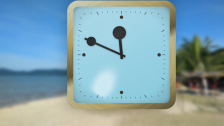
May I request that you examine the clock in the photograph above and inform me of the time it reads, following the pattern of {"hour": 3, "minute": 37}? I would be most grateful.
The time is {"hour": 11, "minute": 49}
